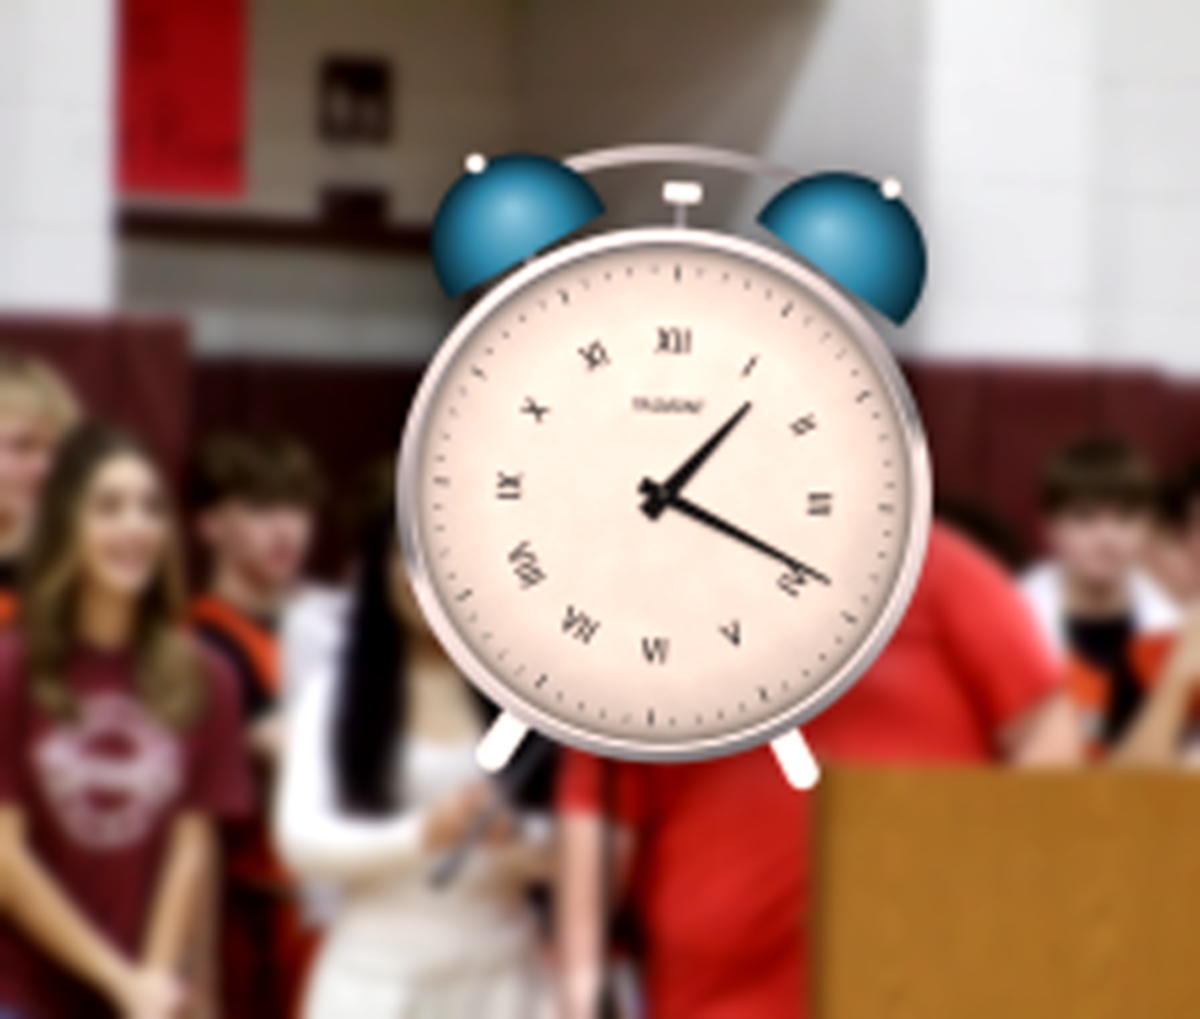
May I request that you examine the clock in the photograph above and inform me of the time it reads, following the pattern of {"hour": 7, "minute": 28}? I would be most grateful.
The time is {"hour": 1, "minute": 19}
